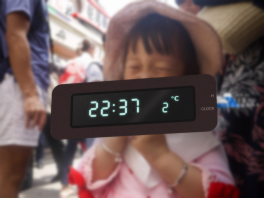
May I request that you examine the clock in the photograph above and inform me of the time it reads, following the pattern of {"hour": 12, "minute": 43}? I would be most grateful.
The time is {"hour": 22, "minute": 37}
